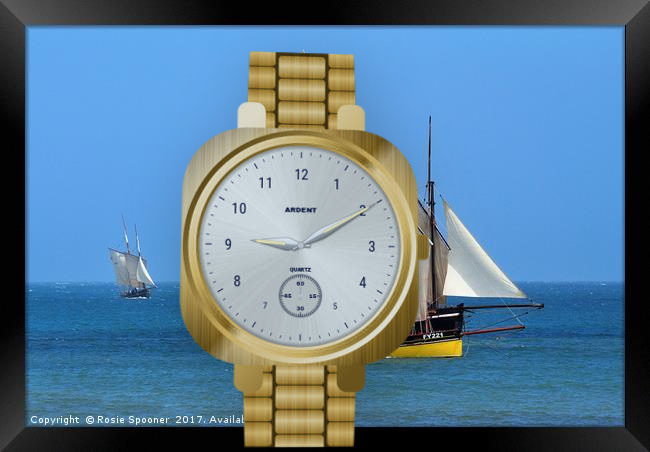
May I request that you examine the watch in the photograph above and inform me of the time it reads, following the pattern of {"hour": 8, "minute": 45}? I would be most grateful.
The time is {"hour": 9, "minute": 10}
